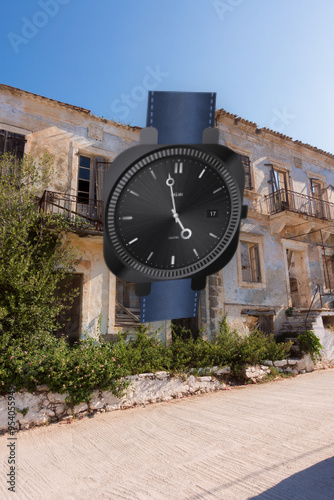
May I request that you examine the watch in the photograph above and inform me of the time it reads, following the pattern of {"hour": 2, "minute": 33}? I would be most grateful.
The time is {"hour": 4, "minute": 58}
